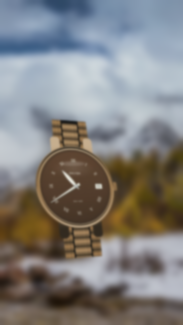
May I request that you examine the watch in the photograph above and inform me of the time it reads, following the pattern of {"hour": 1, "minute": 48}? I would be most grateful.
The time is {"hour": 10, "minute": 40}
